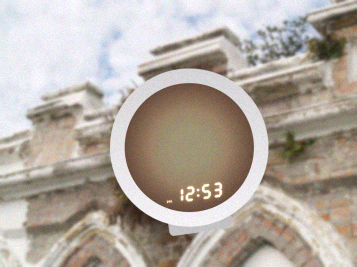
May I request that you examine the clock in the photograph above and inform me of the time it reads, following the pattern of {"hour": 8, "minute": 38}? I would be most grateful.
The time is {"hour": 12, "minute": 53}
